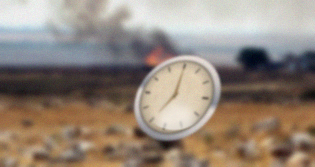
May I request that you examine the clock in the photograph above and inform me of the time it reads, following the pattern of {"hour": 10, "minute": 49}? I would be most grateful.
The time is {"hour": 7, "minute": 0}
